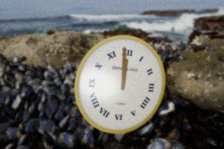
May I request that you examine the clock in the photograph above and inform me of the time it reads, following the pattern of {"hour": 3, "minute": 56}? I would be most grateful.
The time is {"hour": 11, "minute": 59}
